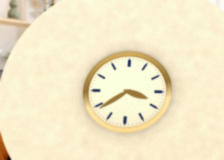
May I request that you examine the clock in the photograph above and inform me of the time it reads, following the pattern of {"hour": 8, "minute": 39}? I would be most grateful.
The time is {"hour": 3, "minute": 39}
